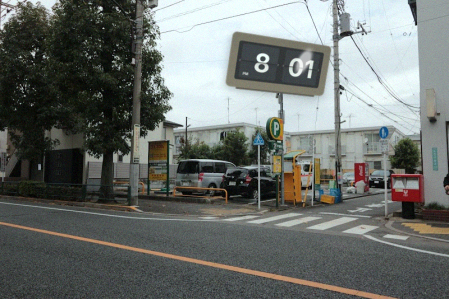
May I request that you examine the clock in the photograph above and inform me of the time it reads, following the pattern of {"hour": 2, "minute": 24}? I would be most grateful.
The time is {"hour": 8, "minute": 1}
